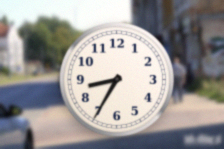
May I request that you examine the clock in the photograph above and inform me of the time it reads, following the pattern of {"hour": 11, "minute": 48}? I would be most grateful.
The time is {"hour": 8, "minute": 35}
